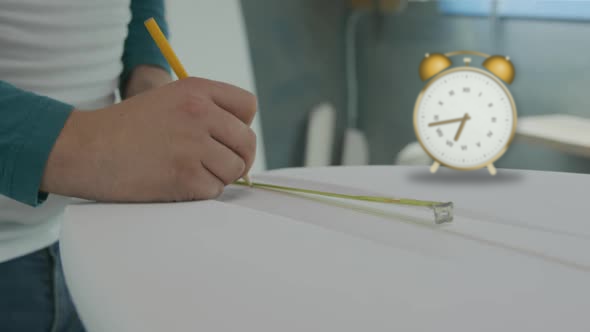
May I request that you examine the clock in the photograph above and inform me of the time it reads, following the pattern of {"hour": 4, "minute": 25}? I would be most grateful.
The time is {"hour": 6, "minute": 43}
